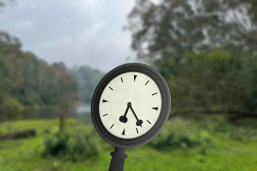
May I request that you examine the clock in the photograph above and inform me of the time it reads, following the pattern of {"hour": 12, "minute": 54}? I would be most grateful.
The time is {"hour": 6, "minute": 23}
